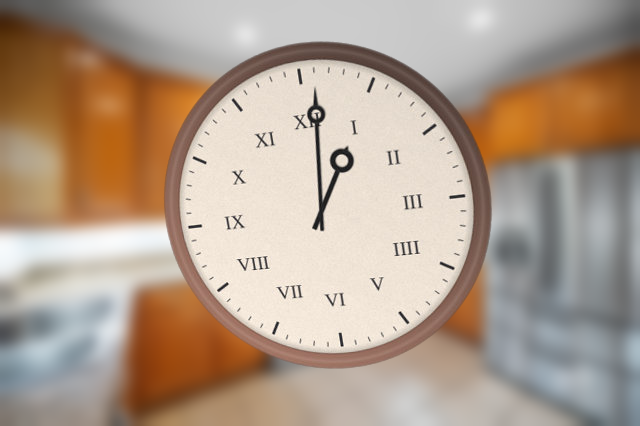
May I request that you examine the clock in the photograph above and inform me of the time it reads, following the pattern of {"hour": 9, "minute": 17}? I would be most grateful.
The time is {"hour": 1, "minute": 1}
